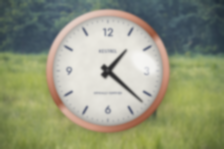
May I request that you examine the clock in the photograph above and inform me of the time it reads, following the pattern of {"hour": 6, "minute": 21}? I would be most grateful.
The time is {"hour": 1, "minute": 22}
